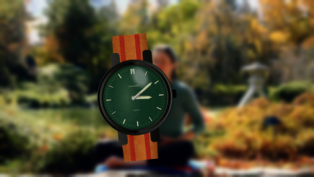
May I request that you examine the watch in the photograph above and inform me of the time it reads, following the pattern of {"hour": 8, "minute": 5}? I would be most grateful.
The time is {"hour": 3, "minute": 9}
